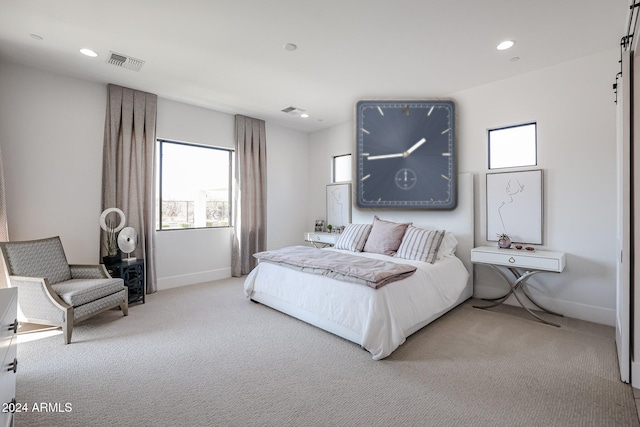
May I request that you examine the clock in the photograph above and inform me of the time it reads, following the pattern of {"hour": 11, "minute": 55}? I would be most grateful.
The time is {"hour": 1, "minute": 44}
